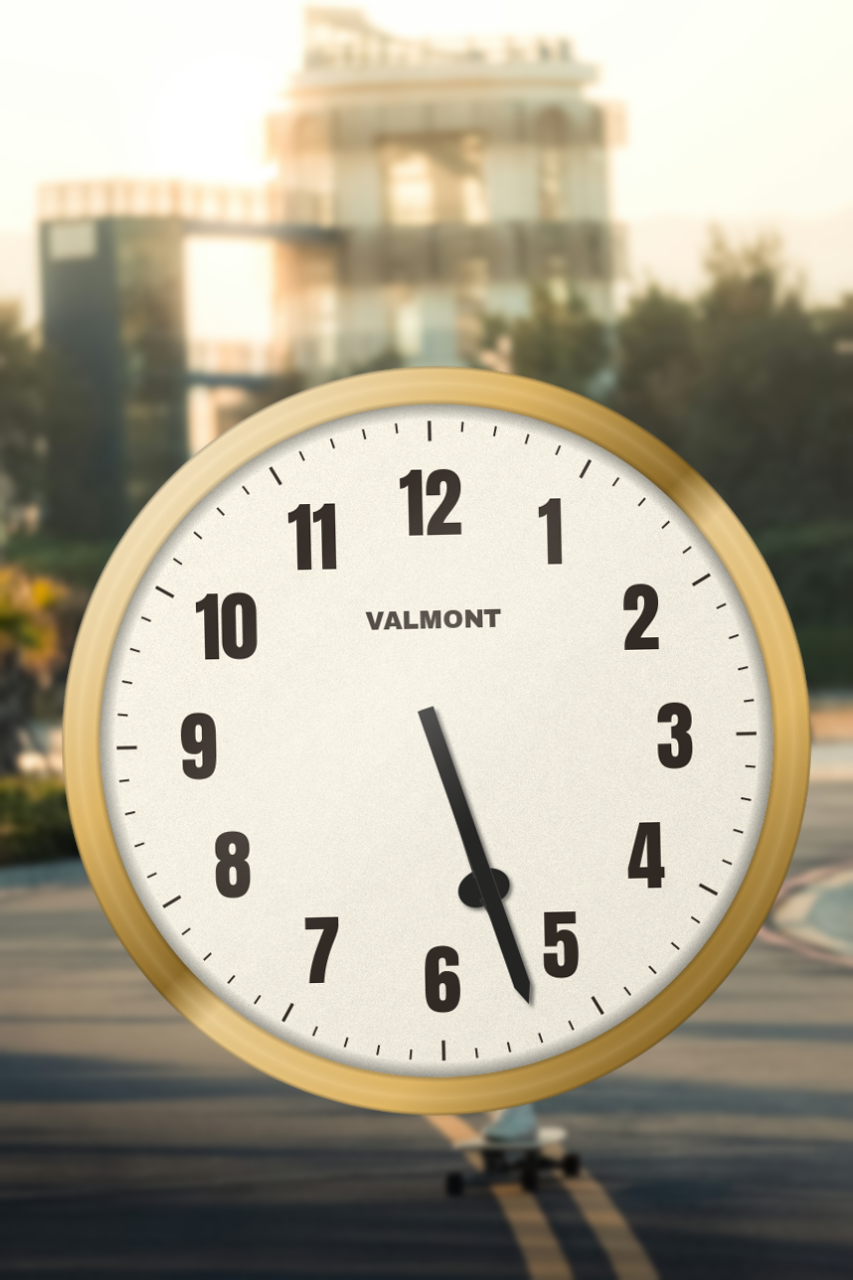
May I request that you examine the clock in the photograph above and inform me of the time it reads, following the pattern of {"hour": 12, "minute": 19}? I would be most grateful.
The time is {"hour": 5, "minute": 27}
